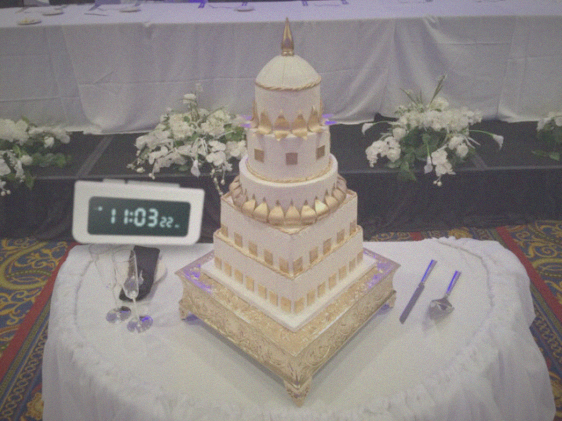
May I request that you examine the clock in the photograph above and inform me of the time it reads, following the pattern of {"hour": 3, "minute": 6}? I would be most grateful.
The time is {"hour": 11, "minute": 3}
